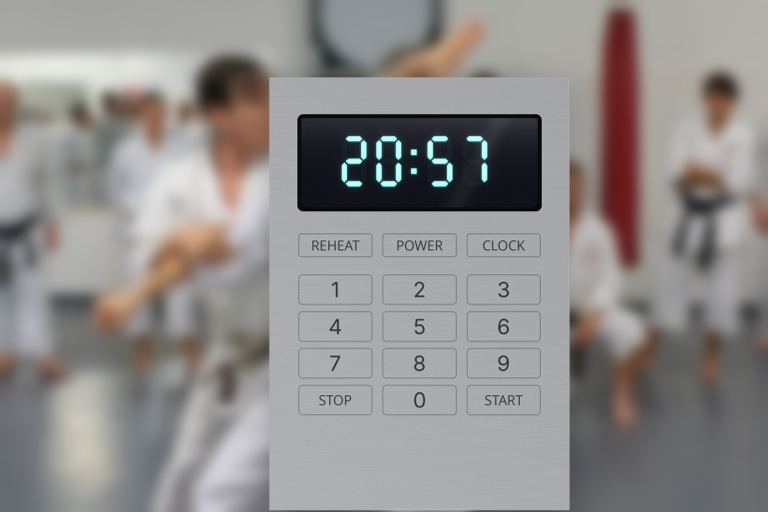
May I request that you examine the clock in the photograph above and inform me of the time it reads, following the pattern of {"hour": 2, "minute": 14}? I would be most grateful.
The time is {"hour": 20, "minute": 57}
